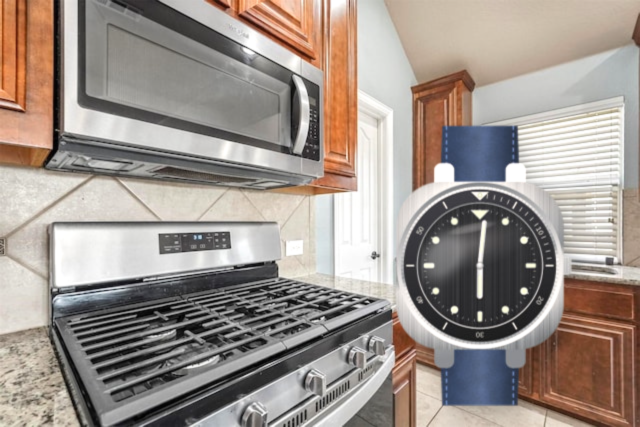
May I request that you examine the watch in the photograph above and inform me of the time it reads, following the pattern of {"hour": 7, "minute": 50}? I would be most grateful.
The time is {"hour": 6, "minute": 1}
